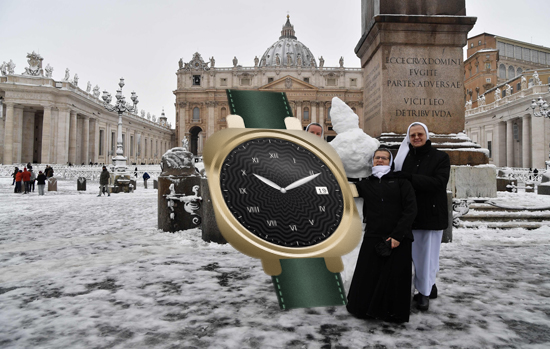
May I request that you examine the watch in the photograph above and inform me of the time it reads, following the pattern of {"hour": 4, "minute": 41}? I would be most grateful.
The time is {"hour": 10, "minute": 11}
